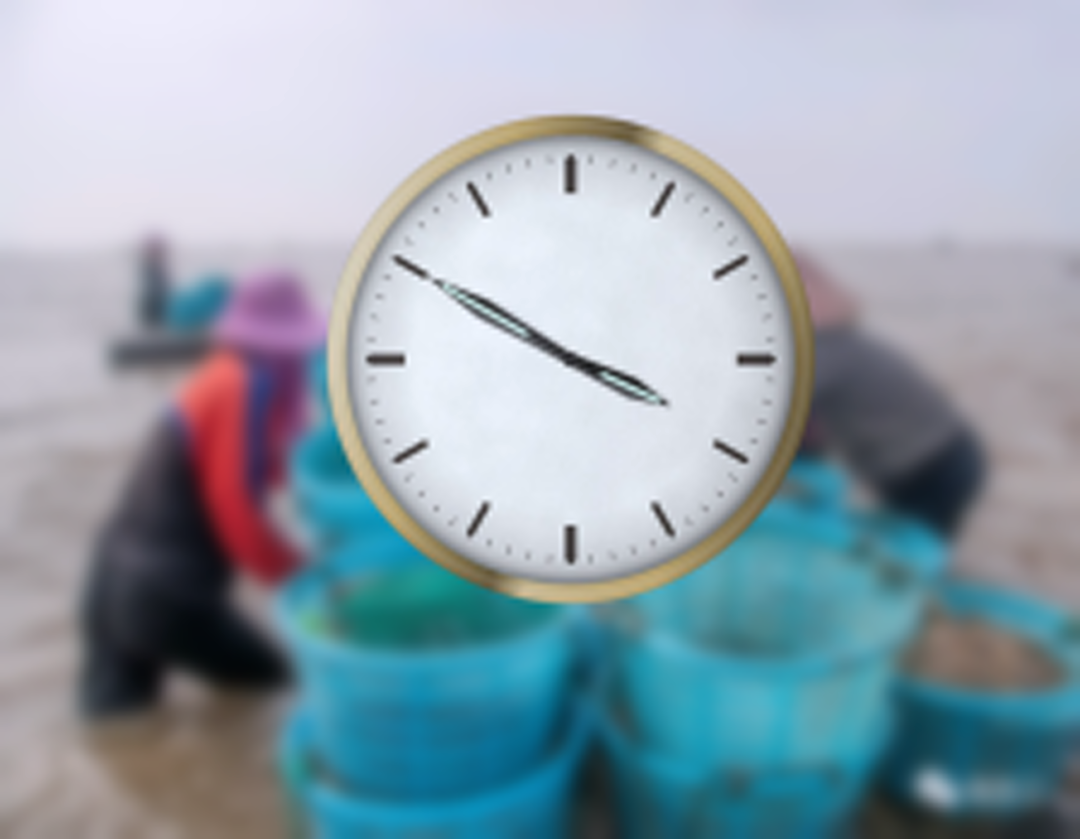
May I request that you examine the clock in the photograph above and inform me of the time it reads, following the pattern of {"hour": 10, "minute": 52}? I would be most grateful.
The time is {"hour": 3, "minute": 50}
